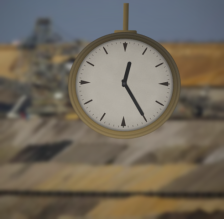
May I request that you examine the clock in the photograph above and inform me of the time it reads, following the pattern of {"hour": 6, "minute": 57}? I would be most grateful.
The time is {"hour": 12, "minute": 25}
